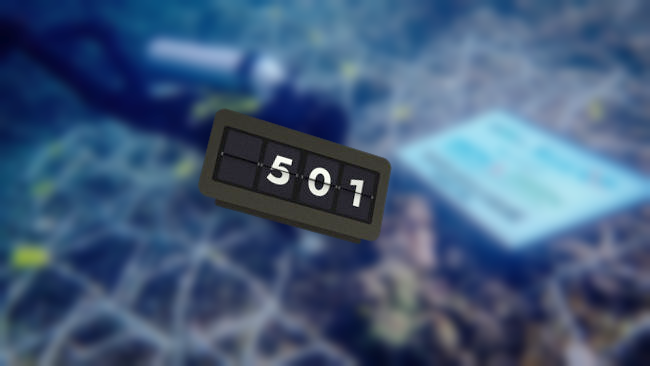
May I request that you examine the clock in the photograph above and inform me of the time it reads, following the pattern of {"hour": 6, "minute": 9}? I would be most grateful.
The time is {"hour": 5, "minute": 1}
